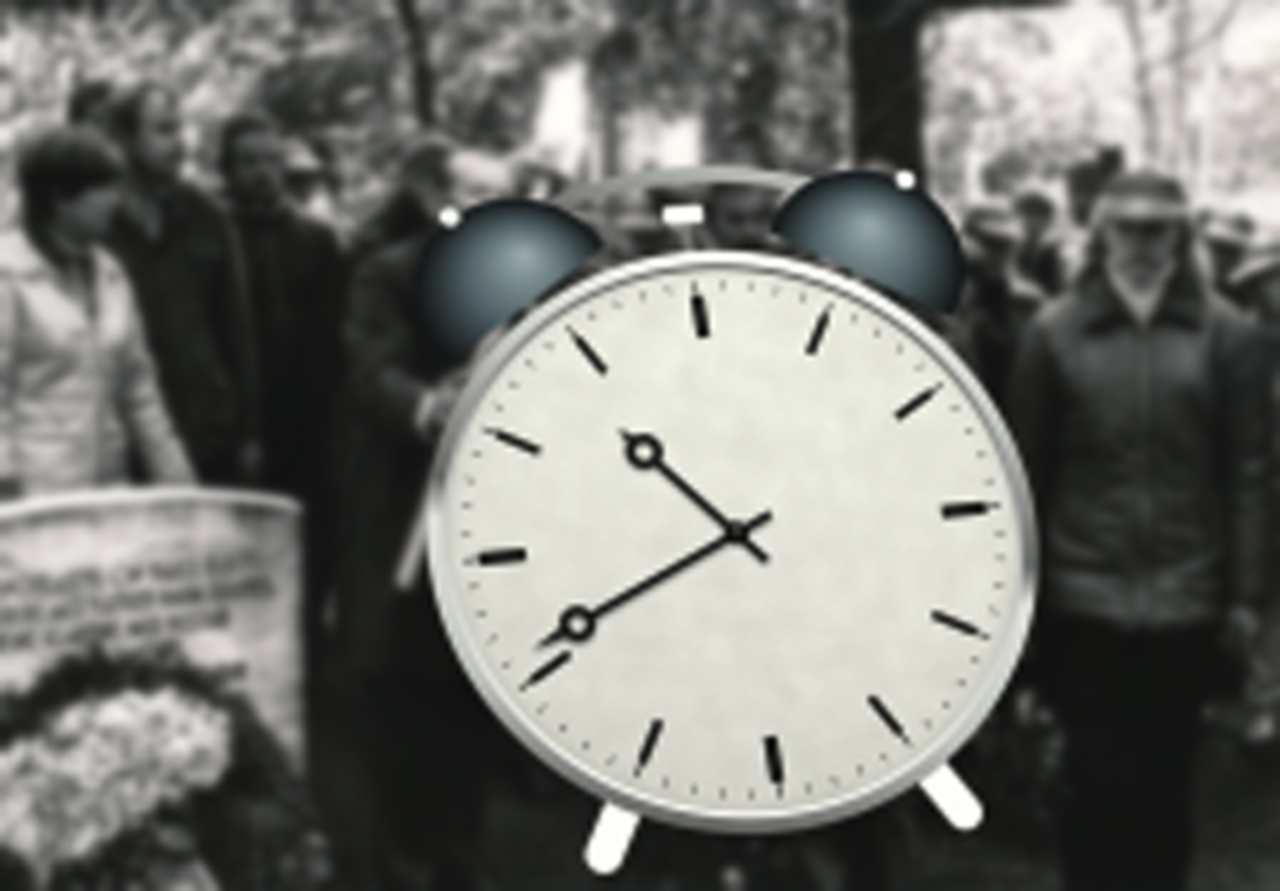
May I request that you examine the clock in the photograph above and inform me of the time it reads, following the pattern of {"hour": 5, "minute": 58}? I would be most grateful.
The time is {"hour": 10, "minute": 41}
